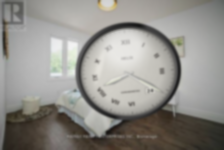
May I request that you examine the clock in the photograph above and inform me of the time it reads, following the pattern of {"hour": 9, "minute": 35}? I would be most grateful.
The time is {"hour": 8, "minute": 21}
